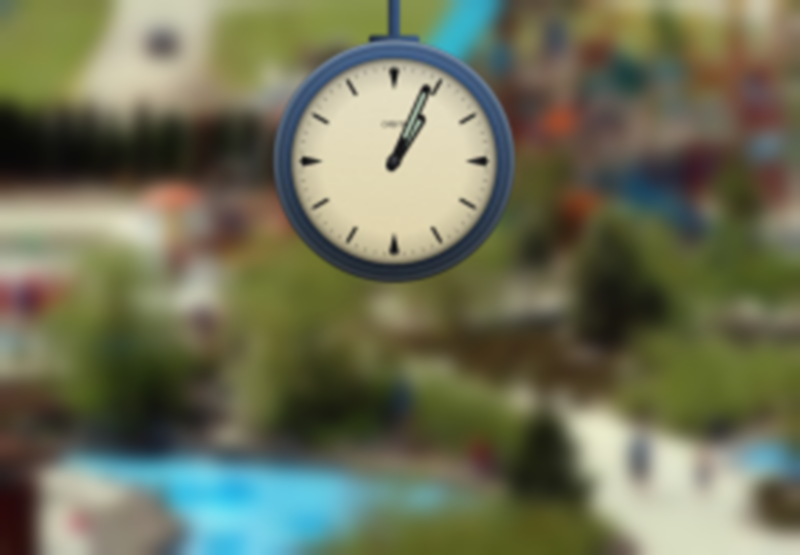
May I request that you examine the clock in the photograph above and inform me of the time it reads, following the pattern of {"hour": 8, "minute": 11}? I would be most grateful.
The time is {"hour": 1, "minute": 4}
